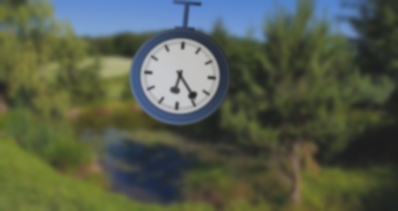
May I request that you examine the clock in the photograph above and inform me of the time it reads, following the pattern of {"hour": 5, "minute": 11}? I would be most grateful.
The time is {"hour": 6, "minute": 24}
